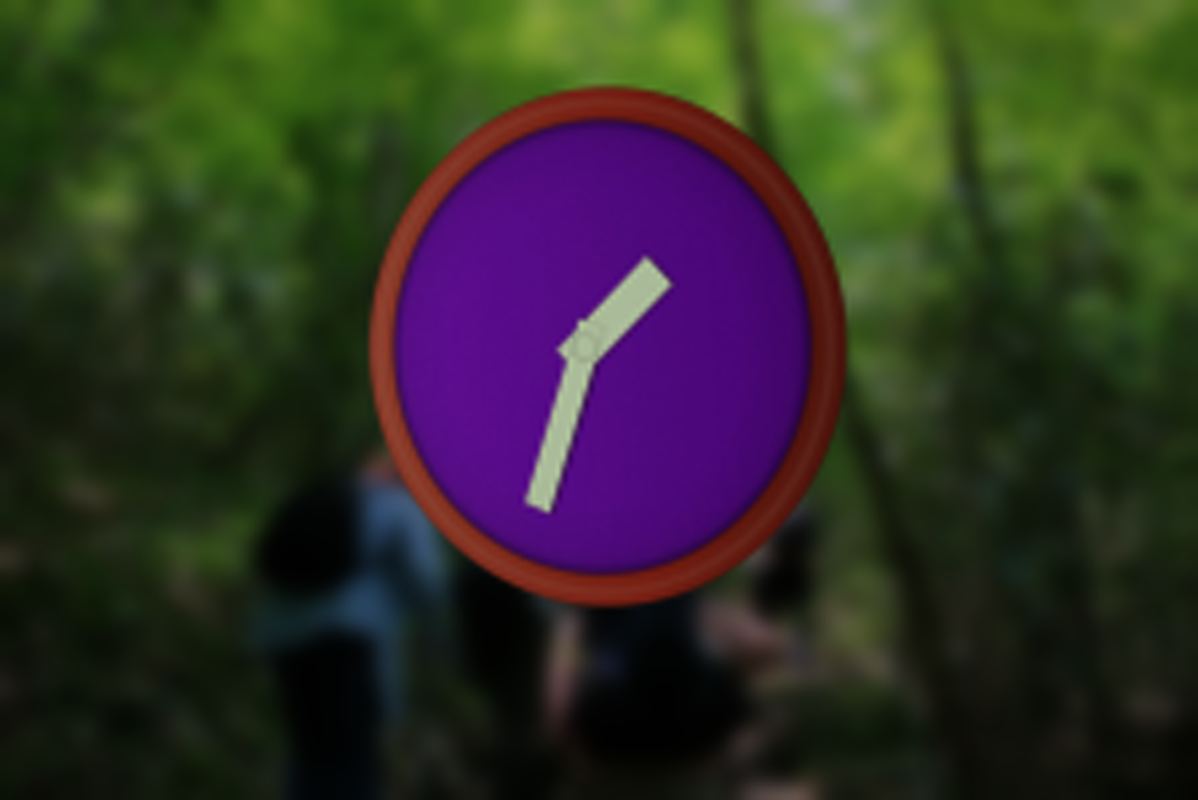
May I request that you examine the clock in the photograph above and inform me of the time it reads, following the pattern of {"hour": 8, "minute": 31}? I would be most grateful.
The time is {"hour": 1, "minute": 33}
